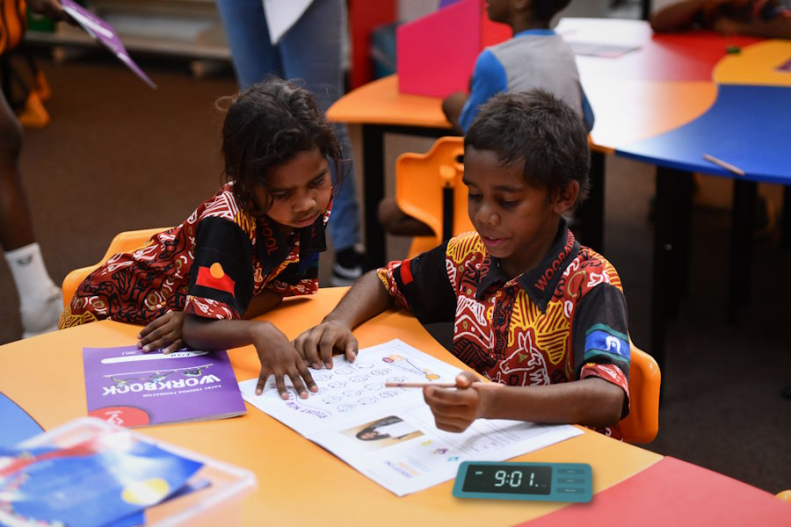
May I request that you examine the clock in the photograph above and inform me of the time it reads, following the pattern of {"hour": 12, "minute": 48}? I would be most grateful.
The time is {"hour": 9, "minute": 1}
